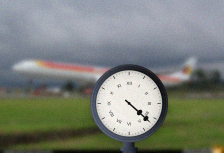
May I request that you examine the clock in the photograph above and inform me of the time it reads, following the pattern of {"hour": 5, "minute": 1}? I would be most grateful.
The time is {"hour": 4, "minute": 22}
